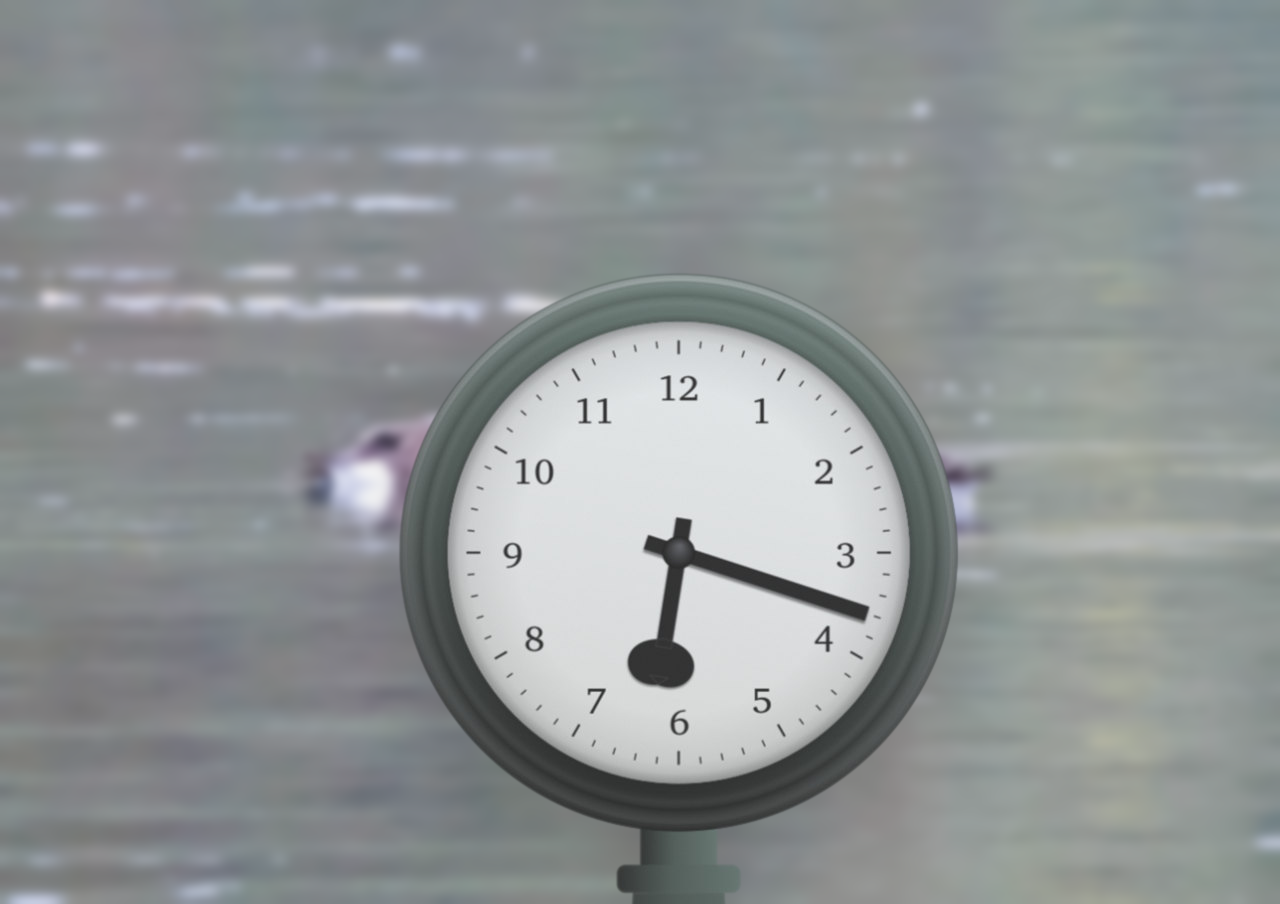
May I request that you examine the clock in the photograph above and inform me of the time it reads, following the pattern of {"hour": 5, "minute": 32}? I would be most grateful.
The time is {"hour": 6, "minute": 18}
